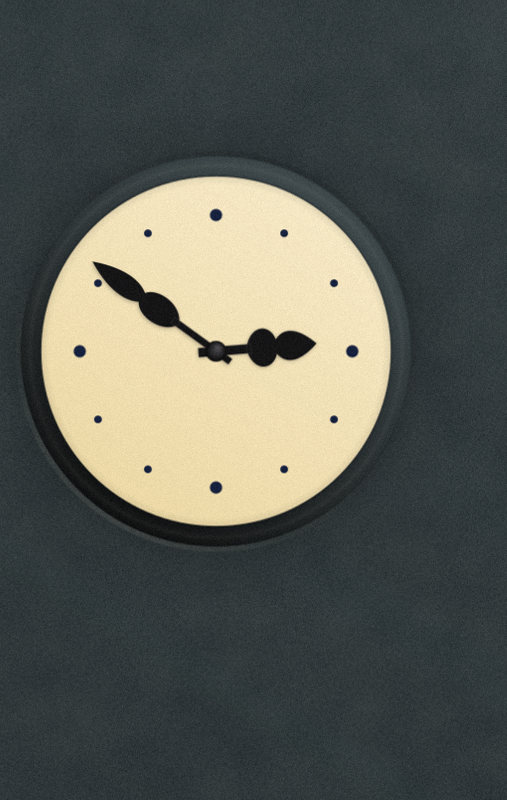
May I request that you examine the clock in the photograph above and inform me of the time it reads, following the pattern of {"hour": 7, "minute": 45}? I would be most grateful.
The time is {"hour": 2, "minute": 51}
